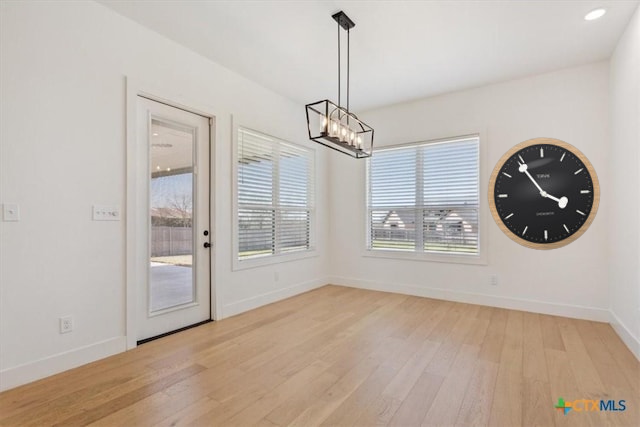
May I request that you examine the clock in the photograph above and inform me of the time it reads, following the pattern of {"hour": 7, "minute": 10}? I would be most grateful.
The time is {"hour": 3, "minute": 54}
